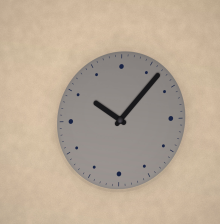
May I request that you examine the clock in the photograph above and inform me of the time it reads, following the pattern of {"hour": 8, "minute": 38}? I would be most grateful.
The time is {"hour": 10, "minute": 7}
